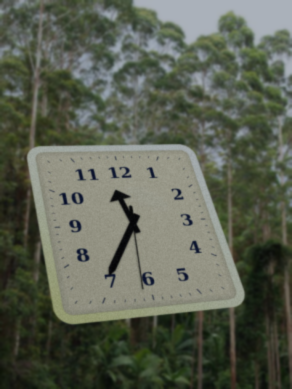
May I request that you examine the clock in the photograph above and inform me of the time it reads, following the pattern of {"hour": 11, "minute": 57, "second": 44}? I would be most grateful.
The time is {"hour": 11, "minute": 35, "second": 31}
